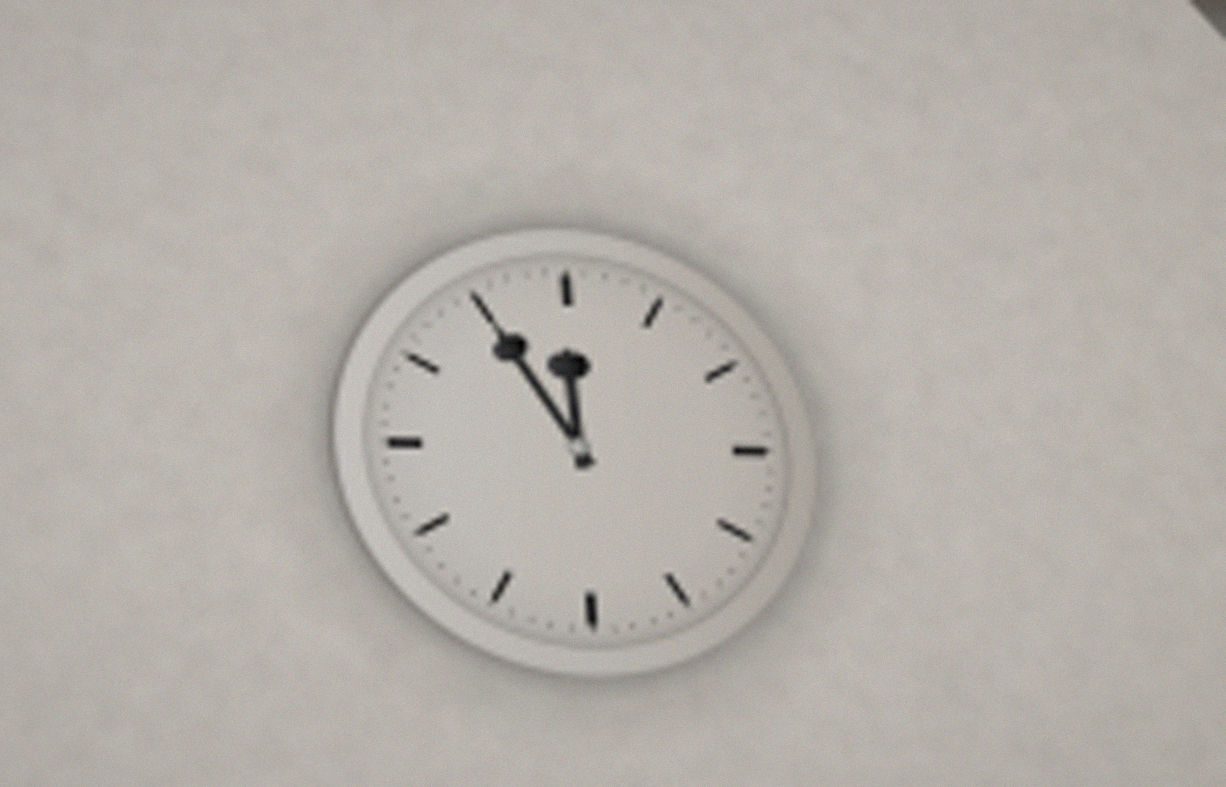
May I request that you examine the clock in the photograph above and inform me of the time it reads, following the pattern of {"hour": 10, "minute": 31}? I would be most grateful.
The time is {"hour": 11, "minute": 55}
